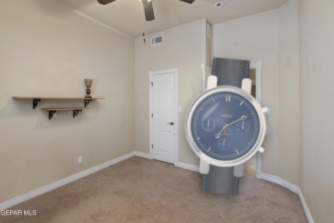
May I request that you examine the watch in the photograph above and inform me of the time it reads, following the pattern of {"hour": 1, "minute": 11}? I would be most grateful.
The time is {"hour": 7, "minute": 10}
